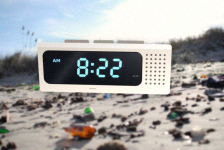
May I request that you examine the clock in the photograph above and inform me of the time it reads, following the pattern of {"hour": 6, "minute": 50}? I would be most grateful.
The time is {"hour": 8, "minute": 22}
